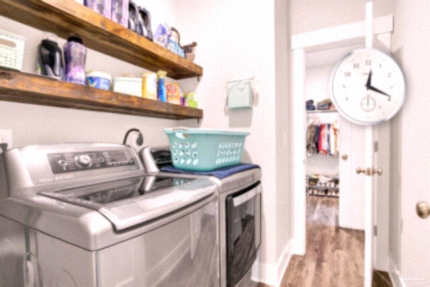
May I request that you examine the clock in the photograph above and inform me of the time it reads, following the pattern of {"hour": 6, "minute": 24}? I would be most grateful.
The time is {"hour": 12, "minute": 19}
